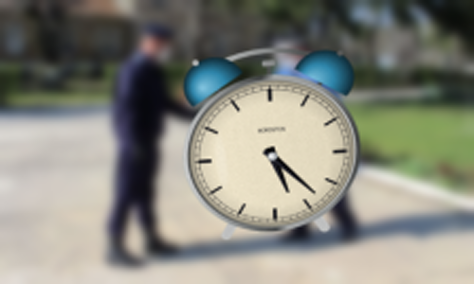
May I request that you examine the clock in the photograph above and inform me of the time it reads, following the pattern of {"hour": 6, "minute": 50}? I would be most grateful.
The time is {"hour": 5, "minute": 23}
